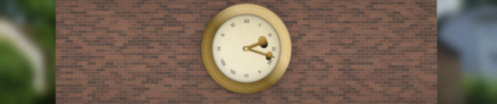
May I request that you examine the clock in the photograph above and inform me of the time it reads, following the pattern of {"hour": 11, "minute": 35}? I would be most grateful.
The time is {"hour": 2, "minute": 18}
